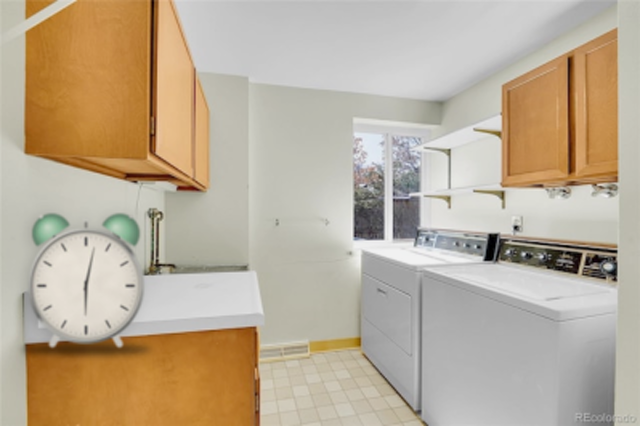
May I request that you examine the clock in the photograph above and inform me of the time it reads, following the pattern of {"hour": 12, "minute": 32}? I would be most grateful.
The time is {"hour": 6, "minute": 2}
